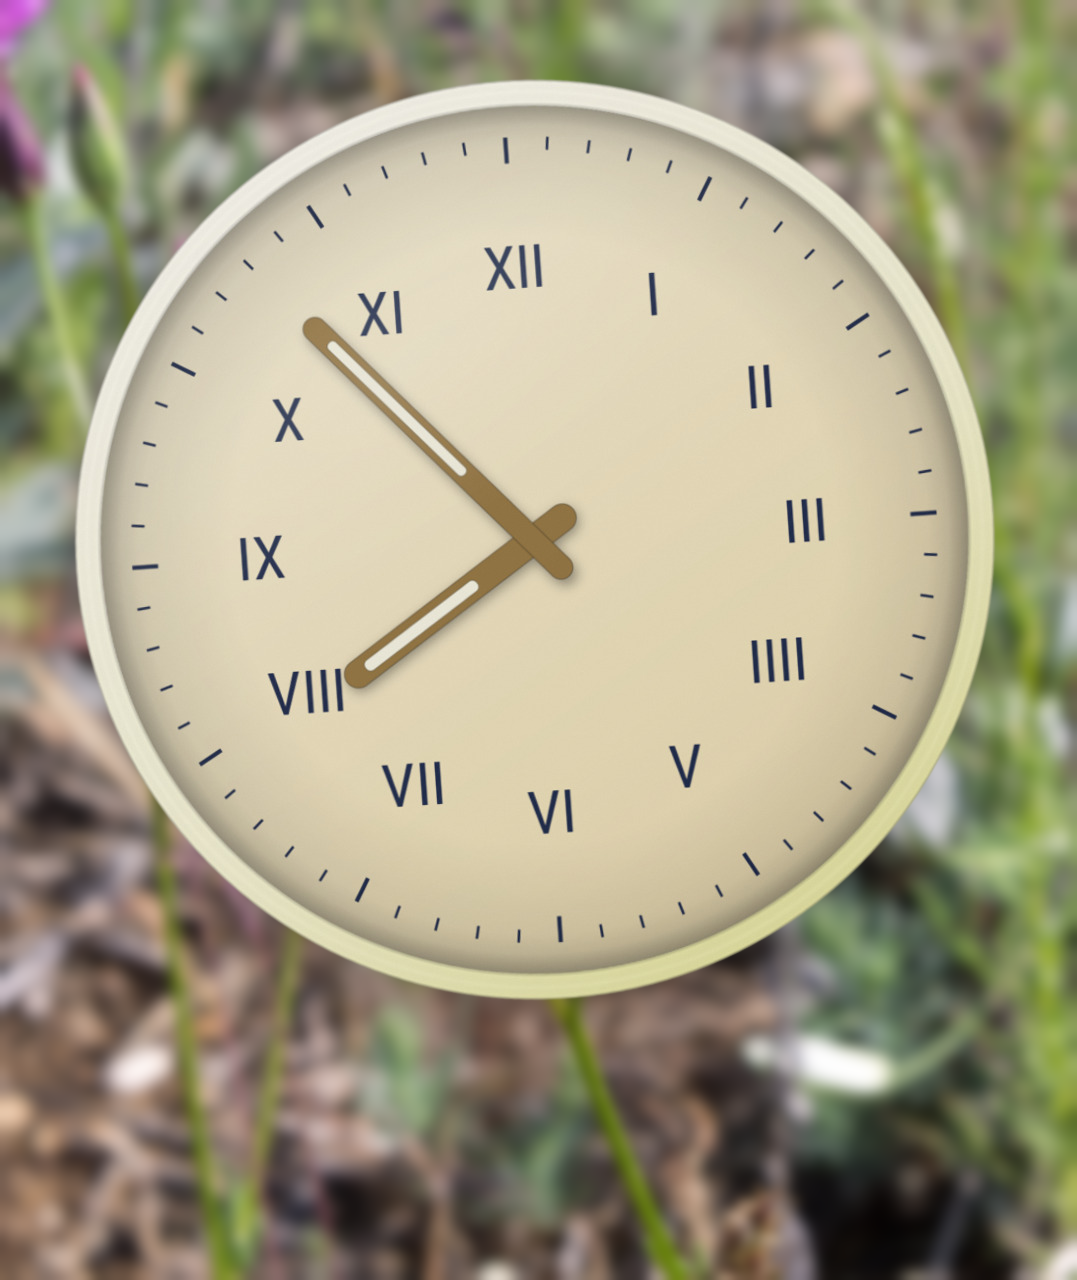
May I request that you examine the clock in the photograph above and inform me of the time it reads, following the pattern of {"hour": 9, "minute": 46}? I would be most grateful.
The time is {"hour": 7, "minute": 53}
